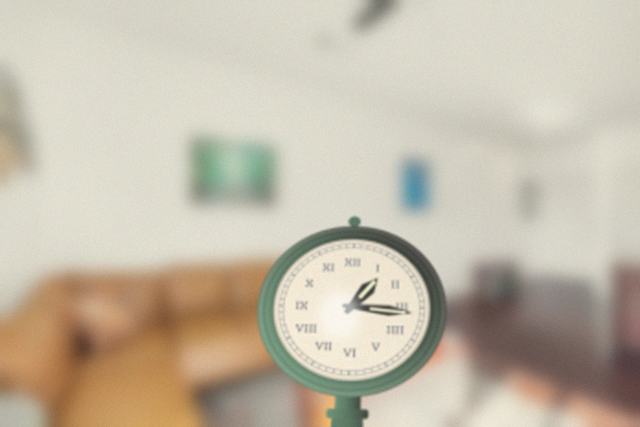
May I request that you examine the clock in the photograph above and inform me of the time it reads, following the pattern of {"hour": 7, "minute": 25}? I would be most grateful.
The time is {"hour": 1, "minute": 16}
